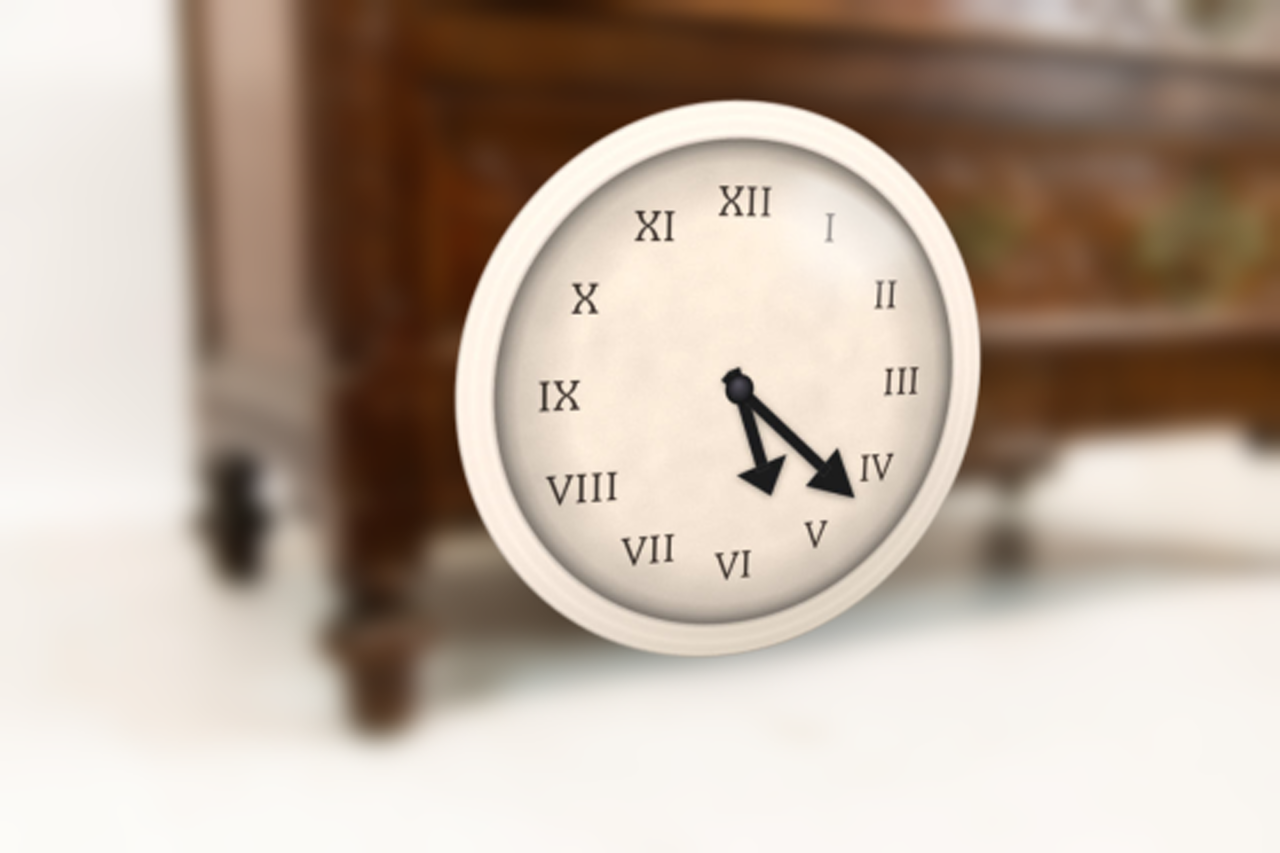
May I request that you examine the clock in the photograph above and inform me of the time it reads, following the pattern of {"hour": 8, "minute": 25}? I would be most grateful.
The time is {"hour": 5, "minute": 22}
